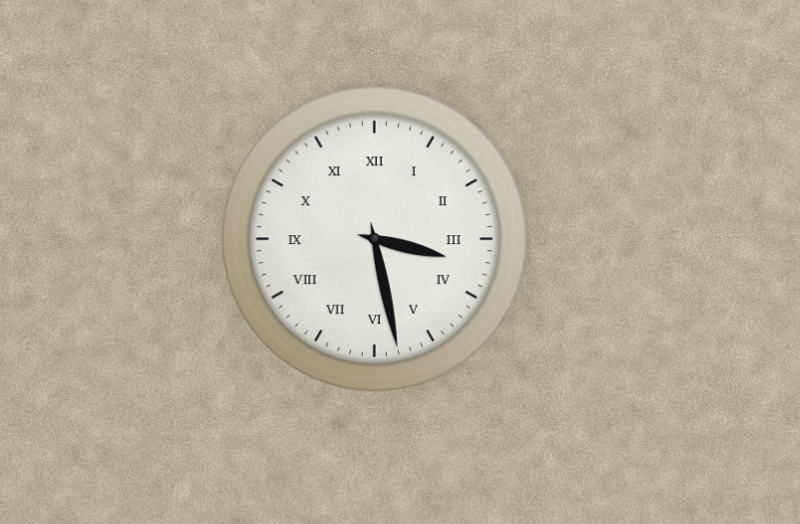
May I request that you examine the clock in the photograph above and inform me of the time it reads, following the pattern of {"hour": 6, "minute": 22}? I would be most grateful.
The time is {"hour": 3, "minute": 28}
